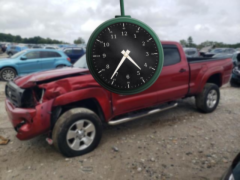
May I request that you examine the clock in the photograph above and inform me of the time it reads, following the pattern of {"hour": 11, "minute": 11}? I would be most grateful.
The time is {"hour": 4, "minute": 36}
